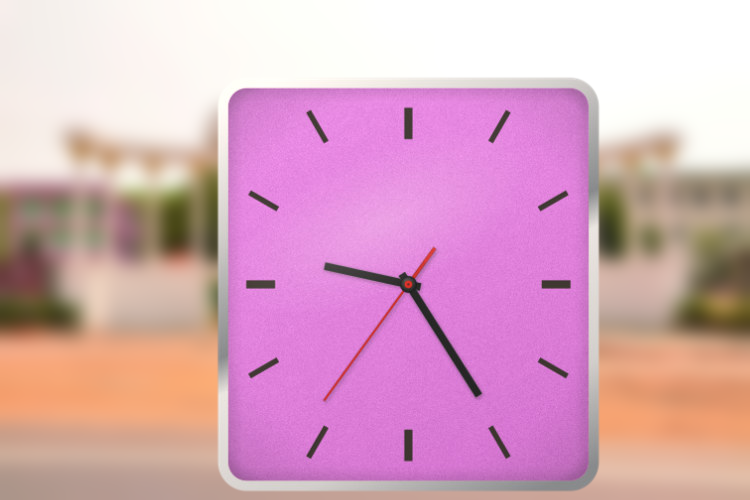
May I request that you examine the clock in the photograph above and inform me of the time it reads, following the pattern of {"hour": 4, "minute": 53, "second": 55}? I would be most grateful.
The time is {"hour": 9, "minute": 24, "second": 36}
